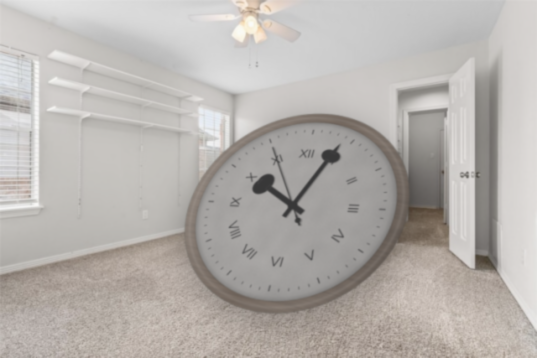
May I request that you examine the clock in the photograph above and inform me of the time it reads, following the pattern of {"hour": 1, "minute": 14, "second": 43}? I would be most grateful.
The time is {"hour": 10, "minute": 3, "second": 55}
